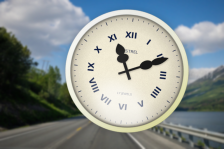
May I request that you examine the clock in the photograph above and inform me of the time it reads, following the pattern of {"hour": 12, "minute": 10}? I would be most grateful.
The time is {"hour": 11, "minute": 11}
